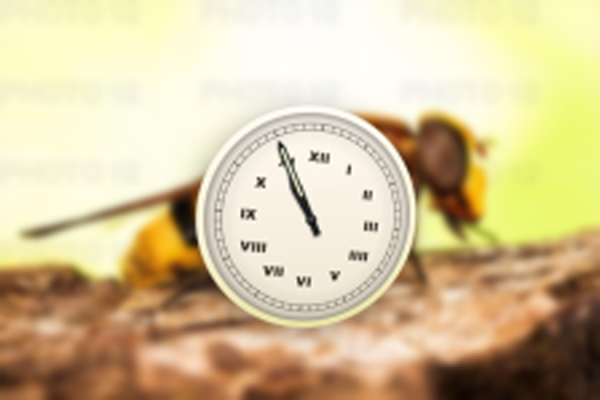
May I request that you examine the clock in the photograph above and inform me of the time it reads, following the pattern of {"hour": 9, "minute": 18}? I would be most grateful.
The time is {"hour": 10, "minute": 55}
